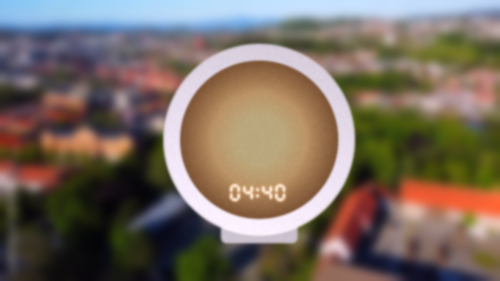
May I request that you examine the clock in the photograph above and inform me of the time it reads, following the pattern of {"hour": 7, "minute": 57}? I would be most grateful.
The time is {"hour": 4, "minute": 40}
